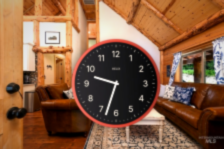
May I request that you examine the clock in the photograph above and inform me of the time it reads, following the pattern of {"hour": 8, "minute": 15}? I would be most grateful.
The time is {"hour": 9, "minute": 33}
